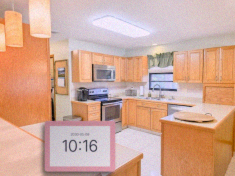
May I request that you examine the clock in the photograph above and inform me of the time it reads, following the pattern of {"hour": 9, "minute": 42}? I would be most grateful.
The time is {"hour": 10, "minute": 16}
